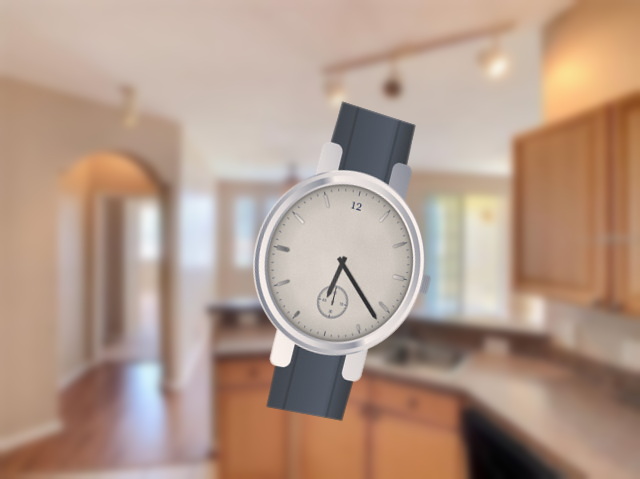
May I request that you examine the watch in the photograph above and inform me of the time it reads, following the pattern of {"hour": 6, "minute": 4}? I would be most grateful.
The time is {"hour": 6, "minute": 22}
